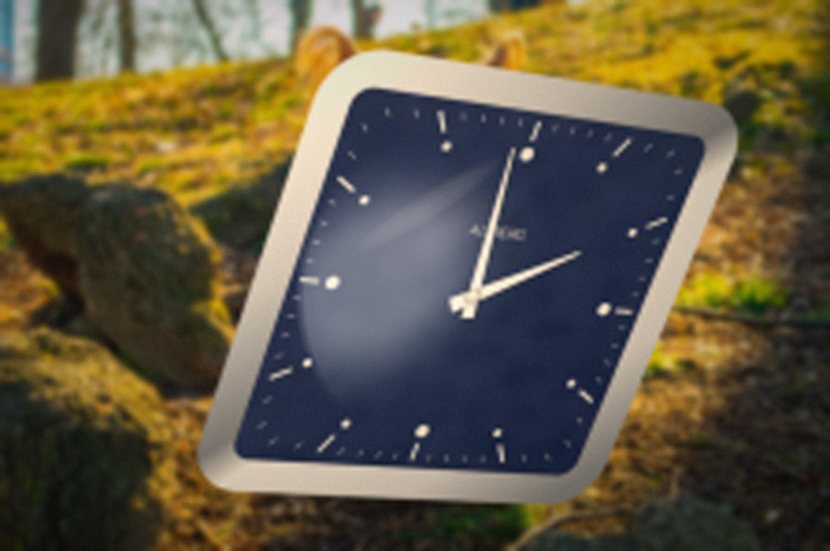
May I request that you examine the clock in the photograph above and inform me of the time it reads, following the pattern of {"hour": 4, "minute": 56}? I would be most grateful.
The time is {"hour": 1, "minute": 59}
